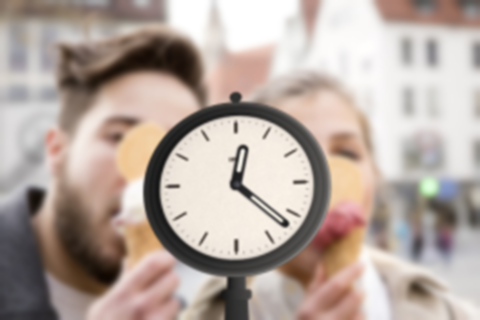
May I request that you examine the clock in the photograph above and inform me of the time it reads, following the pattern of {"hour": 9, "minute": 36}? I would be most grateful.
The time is {"hour": 12, "minute": 22}
